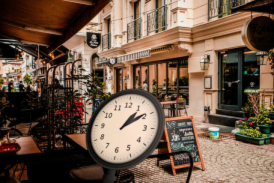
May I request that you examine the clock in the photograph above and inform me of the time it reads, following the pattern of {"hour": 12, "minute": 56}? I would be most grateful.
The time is {"hour": 1, "minute": 9}
